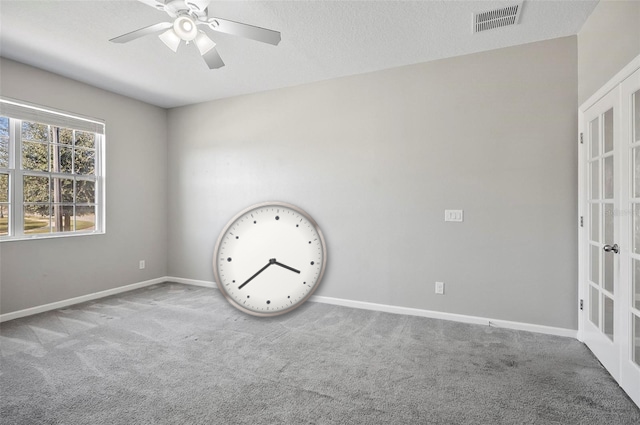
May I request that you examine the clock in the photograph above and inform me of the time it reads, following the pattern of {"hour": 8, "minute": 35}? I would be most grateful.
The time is {"hour": 3, "minute": 38}
